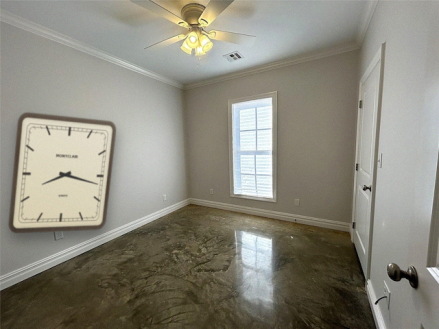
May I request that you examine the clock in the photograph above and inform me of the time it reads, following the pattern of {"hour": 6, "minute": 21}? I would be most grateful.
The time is {"hour": 8, "minute": 17}
